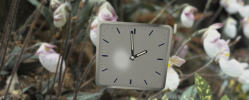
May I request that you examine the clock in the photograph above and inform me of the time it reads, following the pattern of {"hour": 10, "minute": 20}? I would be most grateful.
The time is {"hour": 1, "minute": 59}
